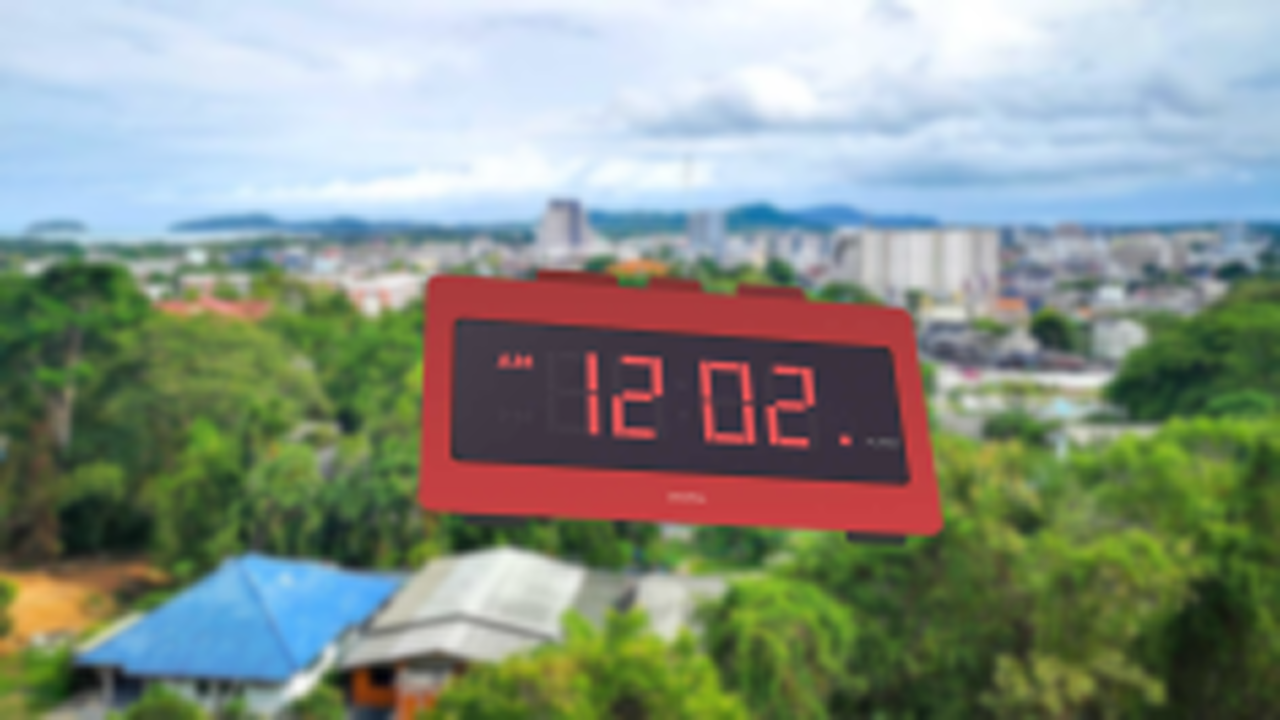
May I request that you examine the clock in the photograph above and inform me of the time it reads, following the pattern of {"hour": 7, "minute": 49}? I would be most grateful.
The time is {"hour": 12, "minute": 2}
